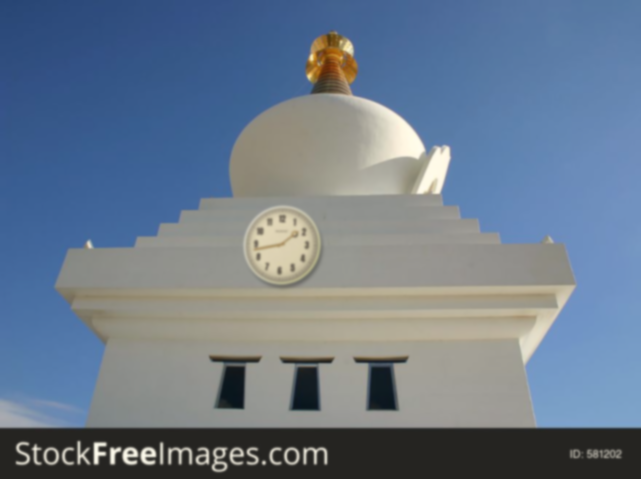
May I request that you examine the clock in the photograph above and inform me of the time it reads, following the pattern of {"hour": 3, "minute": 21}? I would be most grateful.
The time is {"hour": 1, "minute": 43}
